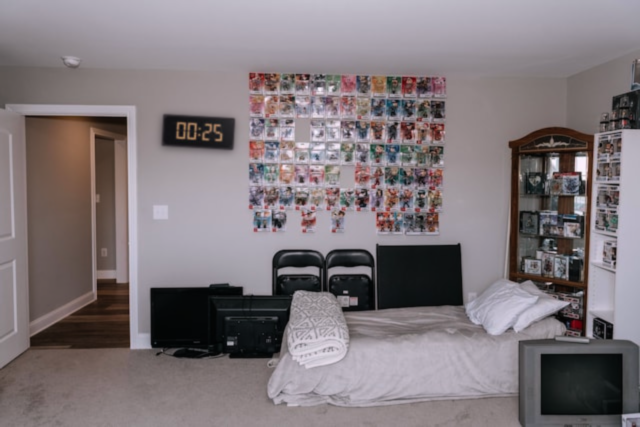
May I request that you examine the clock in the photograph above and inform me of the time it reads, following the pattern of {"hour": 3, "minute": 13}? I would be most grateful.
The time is {"hour": 0, "minute": 25}
